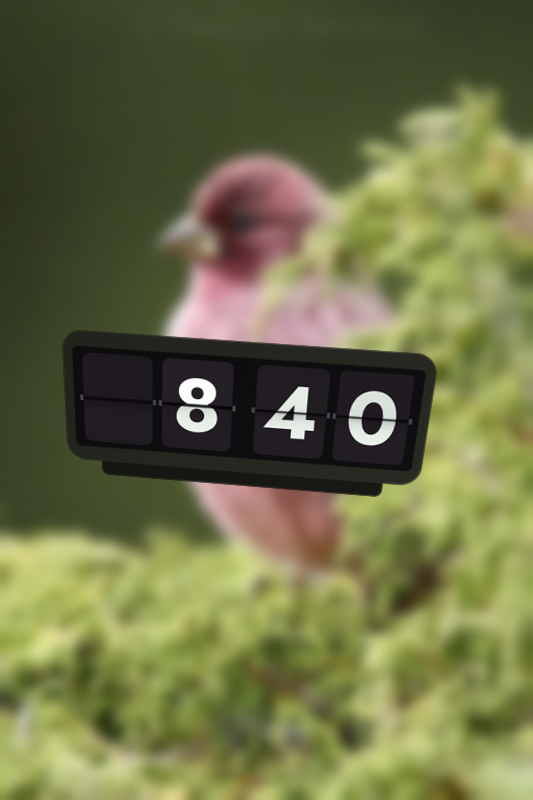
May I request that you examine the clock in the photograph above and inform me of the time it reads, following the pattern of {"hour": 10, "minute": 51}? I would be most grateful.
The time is {"hour": 8, "minute": 40}
